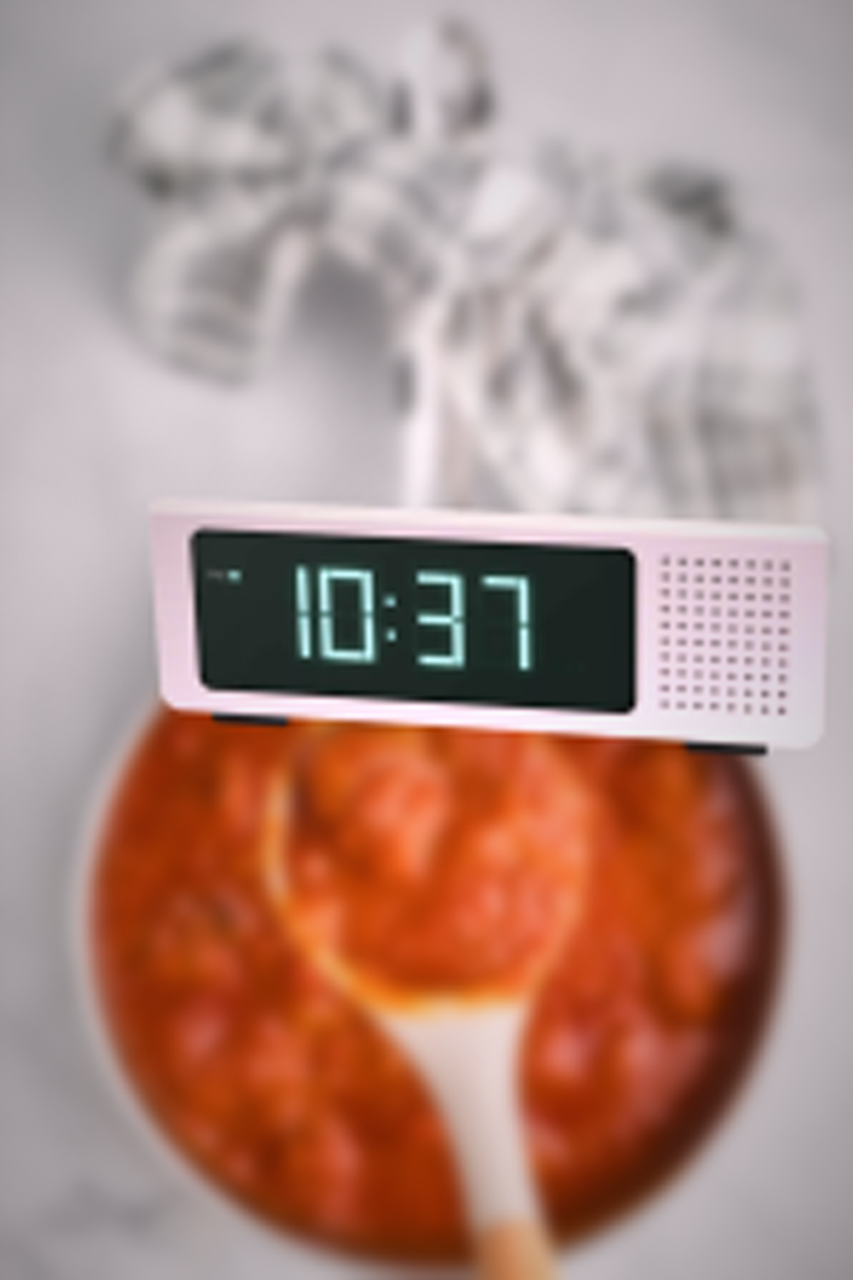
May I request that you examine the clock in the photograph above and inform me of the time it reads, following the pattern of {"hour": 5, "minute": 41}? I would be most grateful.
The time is {"hour": 10, "minute": 37}
